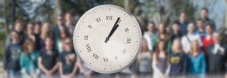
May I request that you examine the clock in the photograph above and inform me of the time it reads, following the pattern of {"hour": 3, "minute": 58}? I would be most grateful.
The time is {"hour": 1, "minute": 4}
